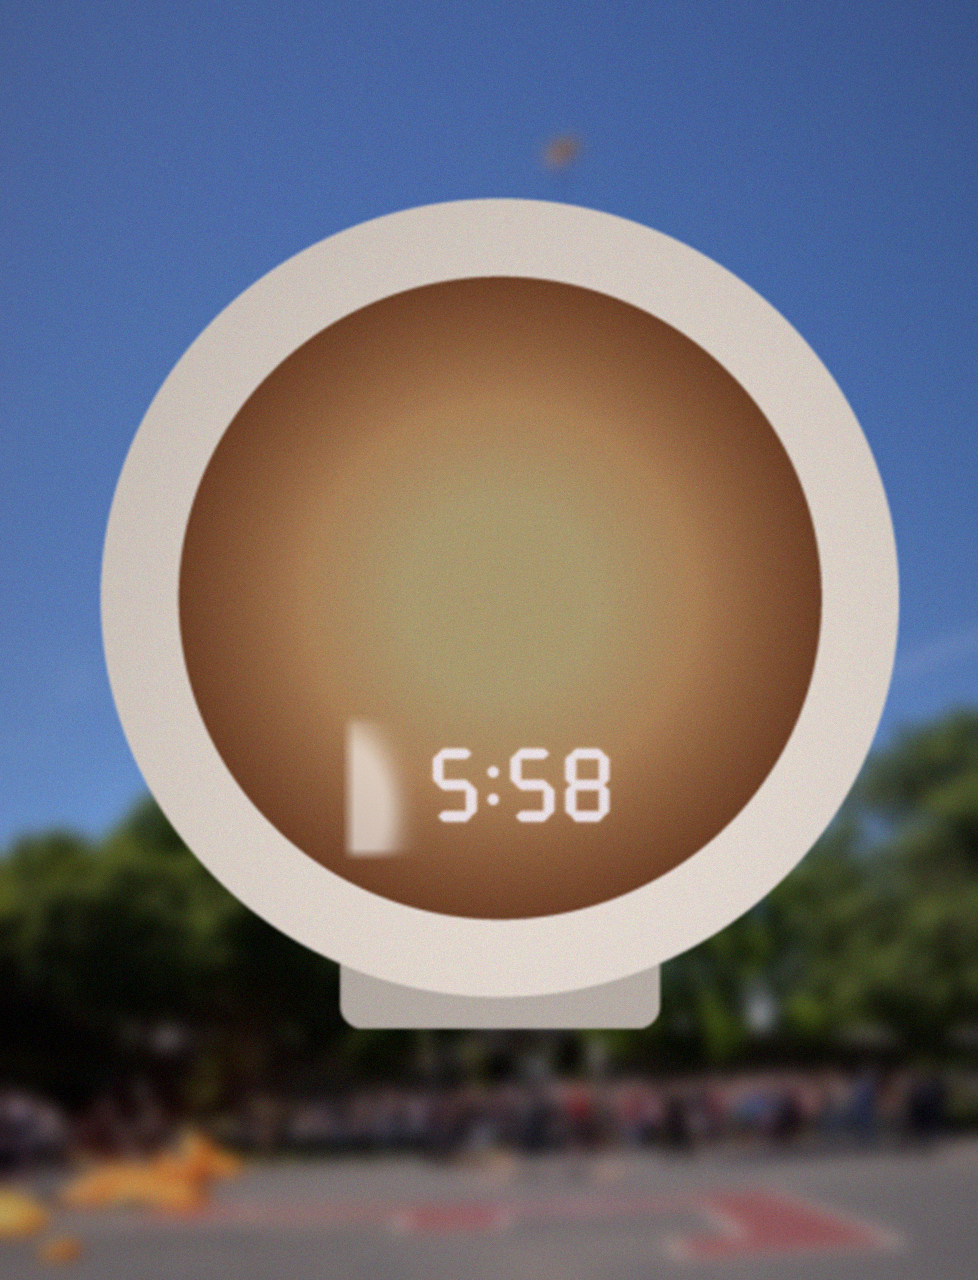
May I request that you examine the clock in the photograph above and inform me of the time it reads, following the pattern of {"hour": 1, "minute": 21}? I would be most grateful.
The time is {"hour": 5, "minute": 58}
